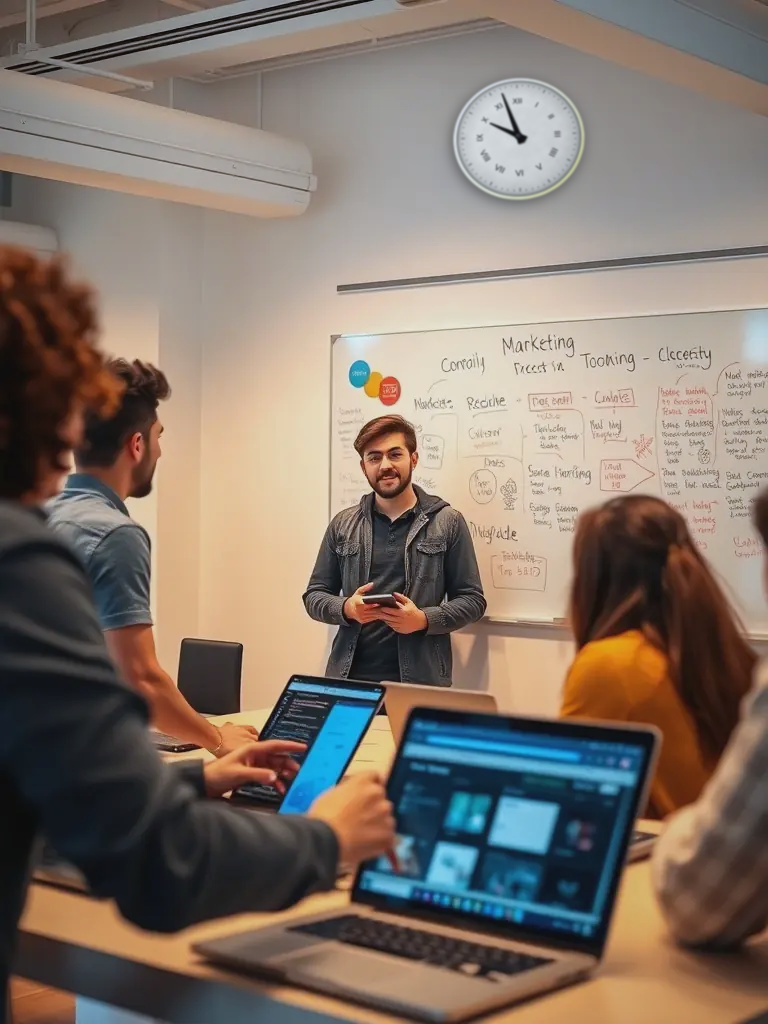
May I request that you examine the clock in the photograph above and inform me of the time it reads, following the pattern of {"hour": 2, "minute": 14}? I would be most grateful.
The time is {"hour": 9, "minute": 57}
